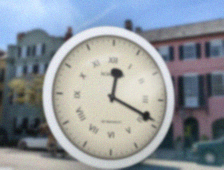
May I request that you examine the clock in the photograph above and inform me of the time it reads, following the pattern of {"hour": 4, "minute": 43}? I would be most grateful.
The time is {"hour": 12, "minute": 19}
